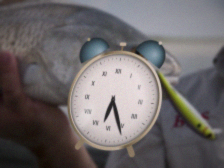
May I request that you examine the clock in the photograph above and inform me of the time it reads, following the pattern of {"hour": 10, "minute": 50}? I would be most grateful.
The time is {"hour": 6, "minute": 26}
